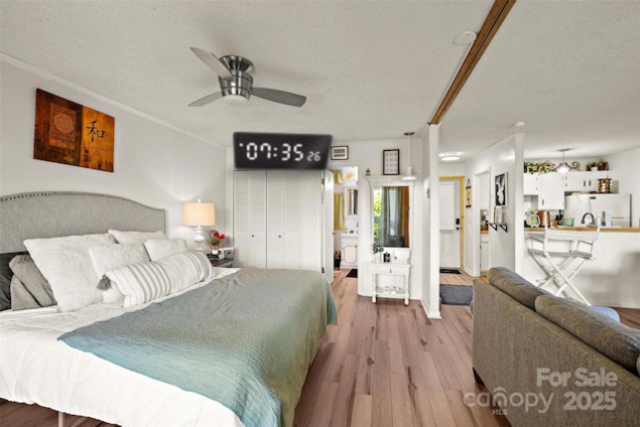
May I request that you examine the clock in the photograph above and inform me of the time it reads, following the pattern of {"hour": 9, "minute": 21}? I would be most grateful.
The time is {"hour": 7, "minute": 35}
